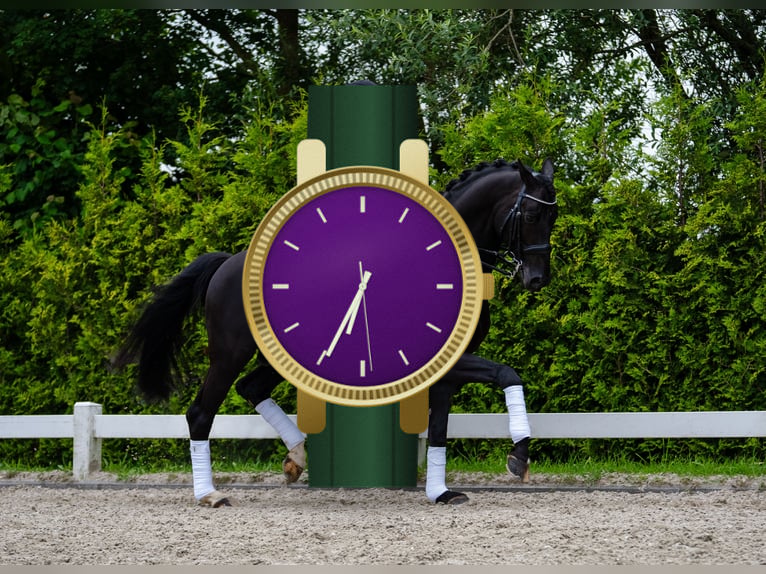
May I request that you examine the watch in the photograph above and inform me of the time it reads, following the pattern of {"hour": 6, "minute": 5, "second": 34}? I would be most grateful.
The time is {"hour": 6, "minute": 34, "second": 29}
